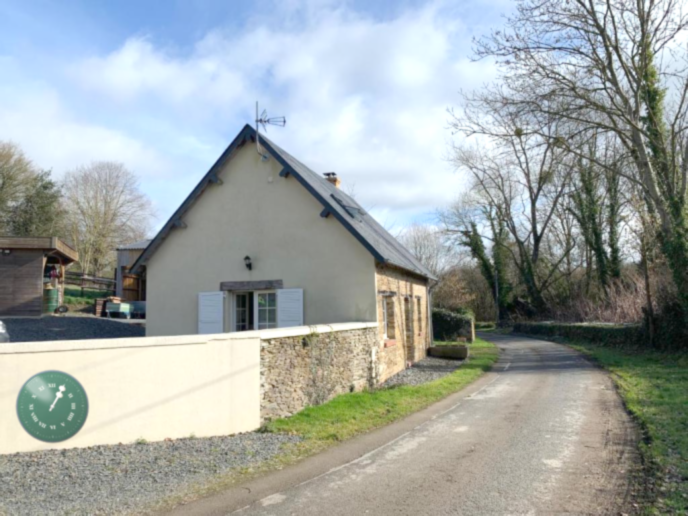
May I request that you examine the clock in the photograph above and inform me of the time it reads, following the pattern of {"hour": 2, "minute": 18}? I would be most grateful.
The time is {"hour": 1, "minute": 5}
